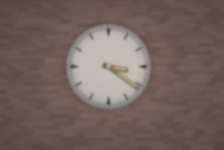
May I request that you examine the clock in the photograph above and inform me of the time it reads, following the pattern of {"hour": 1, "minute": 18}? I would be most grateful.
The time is {"hour": 3, "minute": 21}
